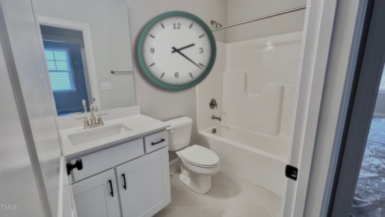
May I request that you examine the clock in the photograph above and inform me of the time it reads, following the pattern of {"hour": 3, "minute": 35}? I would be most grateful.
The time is {"hour": 2, "minute": 21}
